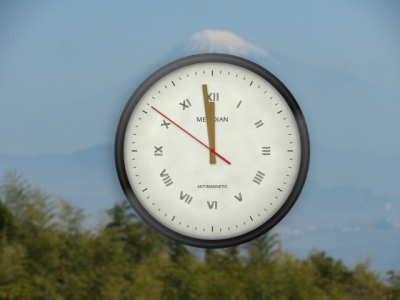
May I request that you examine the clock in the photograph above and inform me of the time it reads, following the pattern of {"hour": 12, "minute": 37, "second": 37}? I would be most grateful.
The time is {"hour": 11, "minute": 58, "second": 51}
